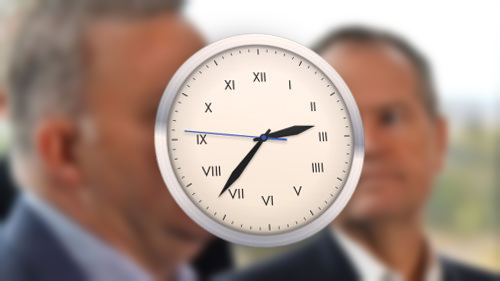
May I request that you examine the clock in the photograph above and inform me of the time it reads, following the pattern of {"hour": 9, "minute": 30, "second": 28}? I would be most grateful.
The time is {"hour": 2, "minute": 36, "second": 46}
